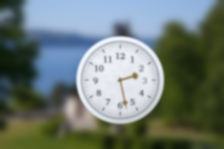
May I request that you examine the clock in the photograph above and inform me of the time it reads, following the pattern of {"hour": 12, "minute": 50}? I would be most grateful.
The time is {"hour": 2, "minute": 28}
